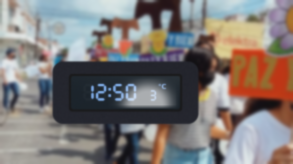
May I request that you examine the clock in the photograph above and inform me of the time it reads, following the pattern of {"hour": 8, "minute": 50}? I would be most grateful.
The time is {"hour": 12, "minute": 50}
